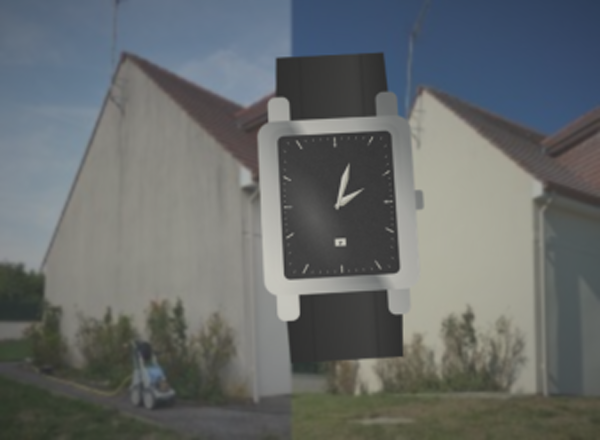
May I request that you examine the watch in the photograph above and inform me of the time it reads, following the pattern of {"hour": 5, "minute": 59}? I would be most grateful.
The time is {"hour": 2, "minute": 3}
